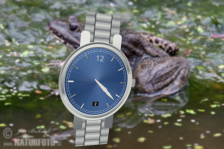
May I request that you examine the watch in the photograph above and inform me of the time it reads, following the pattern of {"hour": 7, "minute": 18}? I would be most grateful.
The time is {"hour": 4, "minute": 22}
